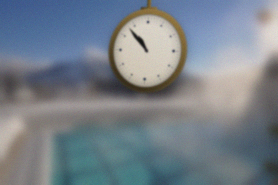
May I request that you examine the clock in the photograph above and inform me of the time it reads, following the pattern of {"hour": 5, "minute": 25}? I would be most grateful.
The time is {"hour": 10, "minute": 53}
